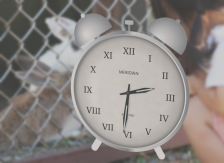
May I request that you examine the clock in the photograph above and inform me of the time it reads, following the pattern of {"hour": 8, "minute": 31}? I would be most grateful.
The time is {"hour": 2, "minute": 31}
